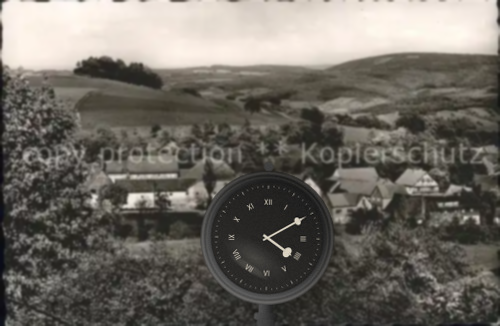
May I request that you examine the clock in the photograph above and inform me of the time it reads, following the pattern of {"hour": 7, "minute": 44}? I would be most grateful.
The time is {"hour": 4, "minute": 10}
